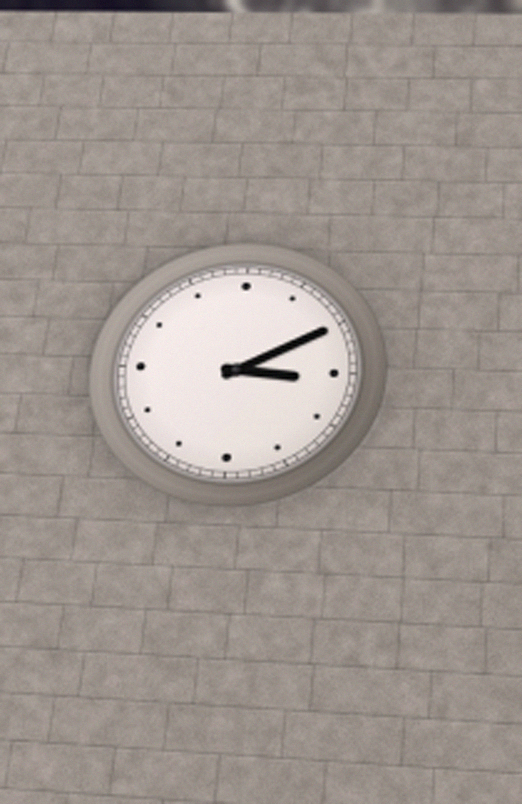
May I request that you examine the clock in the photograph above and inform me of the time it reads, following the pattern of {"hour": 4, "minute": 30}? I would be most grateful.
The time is {"hour": 3, "minute": 10}
